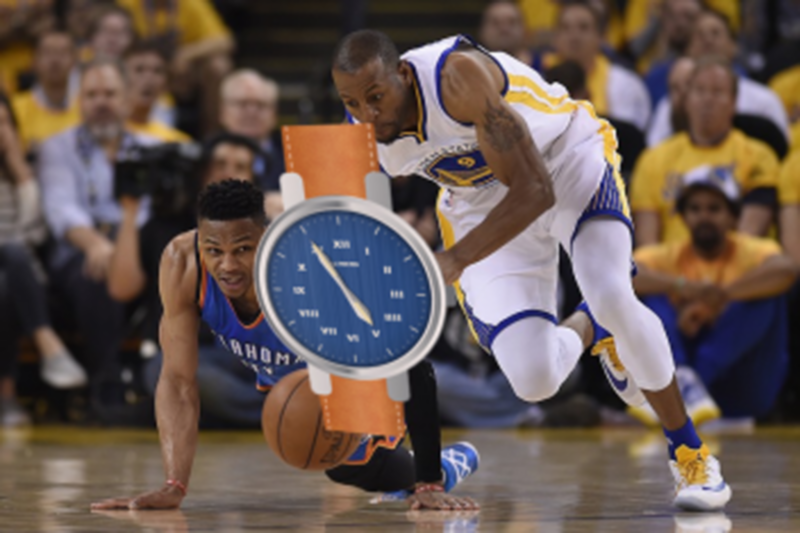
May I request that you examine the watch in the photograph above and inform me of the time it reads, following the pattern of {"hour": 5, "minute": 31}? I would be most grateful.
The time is {"hour": 4, "minute": 55}
